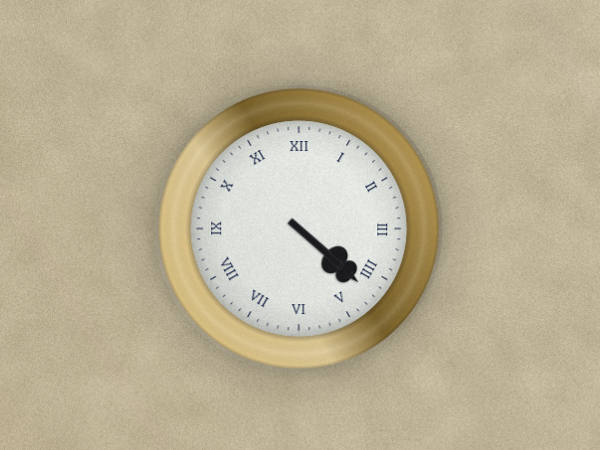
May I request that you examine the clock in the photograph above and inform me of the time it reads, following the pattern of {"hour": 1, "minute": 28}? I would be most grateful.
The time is {"hour": 4, "minute": 22}
